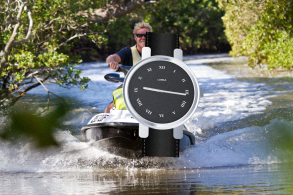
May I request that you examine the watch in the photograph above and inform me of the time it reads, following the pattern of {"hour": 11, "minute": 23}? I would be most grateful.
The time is {"hour": 9, "minute": 16}
